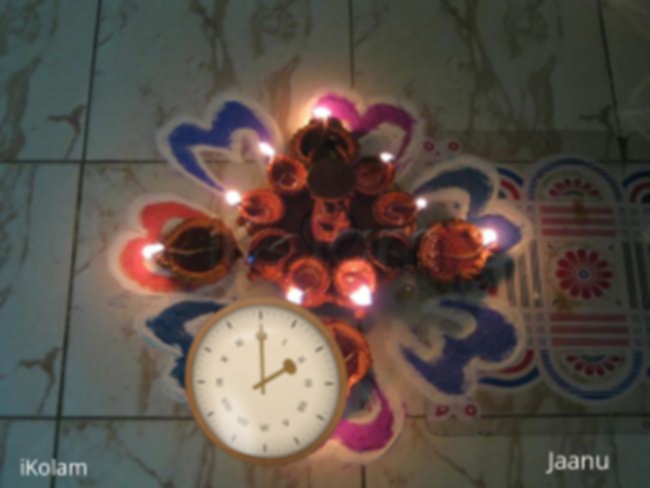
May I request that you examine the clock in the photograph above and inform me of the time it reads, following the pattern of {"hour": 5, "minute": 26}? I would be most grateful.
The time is {"hour": 2, "minute": 0}
